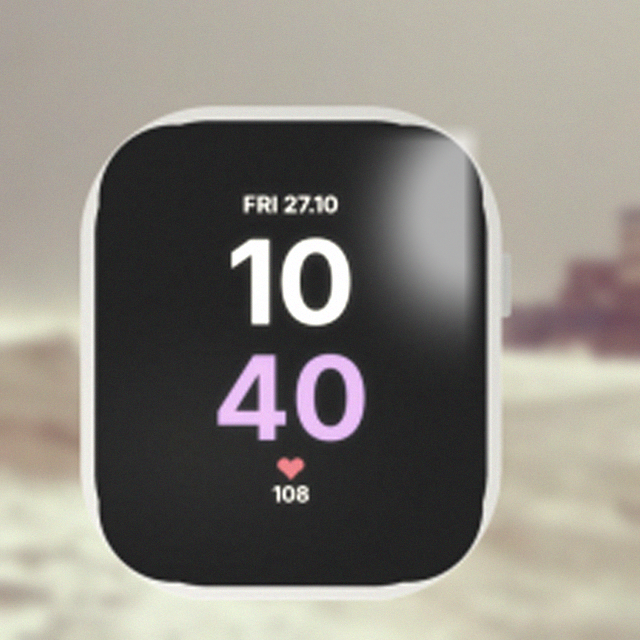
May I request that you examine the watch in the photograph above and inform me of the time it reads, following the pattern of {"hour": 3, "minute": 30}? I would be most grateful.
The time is {"hour": 10, "minute": 40}
